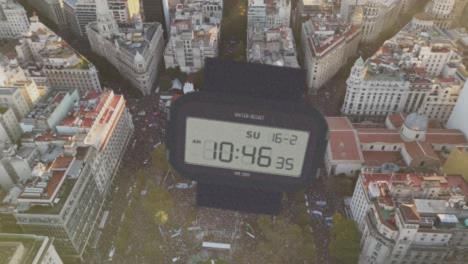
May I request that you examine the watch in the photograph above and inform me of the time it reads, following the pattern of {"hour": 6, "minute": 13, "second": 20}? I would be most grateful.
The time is {"hour": 10, "minute": 46, "second": 35}
